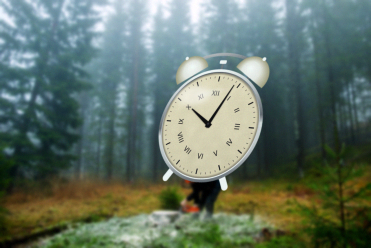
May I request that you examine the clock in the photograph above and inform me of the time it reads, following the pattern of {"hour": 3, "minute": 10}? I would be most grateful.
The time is {"hour": 10, "minute": 4}
